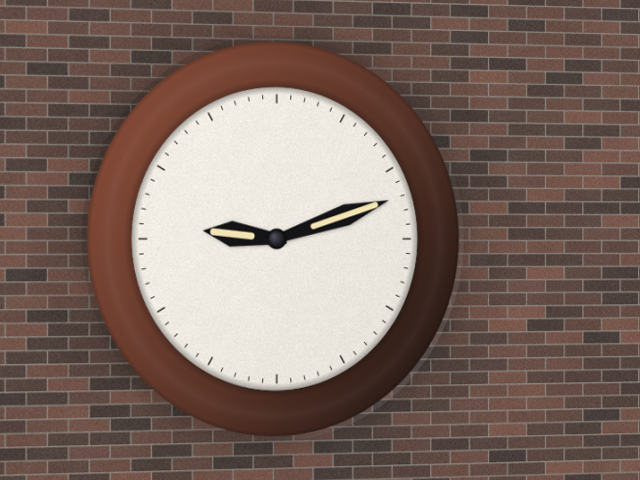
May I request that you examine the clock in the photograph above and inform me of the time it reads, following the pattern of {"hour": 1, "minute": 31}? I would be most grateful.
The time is {"hour": 9, "minute": 12}
